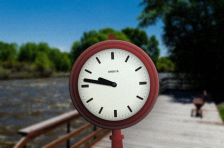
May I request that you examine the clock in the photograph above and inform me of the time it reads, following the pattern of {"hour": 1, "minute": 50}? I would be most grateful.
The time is {"hour": 9, "minute": 47}
